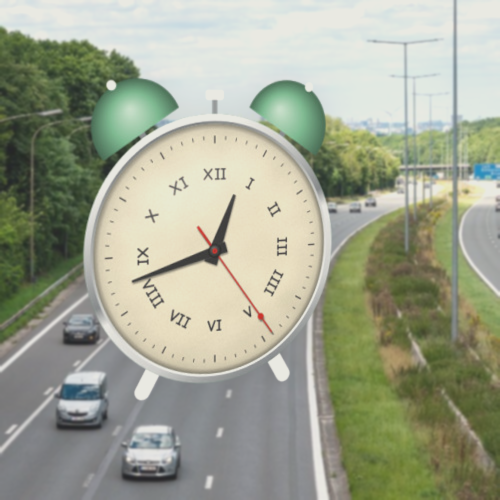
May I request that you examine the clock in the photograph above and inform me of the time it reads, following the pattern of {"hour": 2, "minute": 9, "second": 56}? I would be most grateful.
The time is {"hour": 12, "minute": 42, "second": 24}
